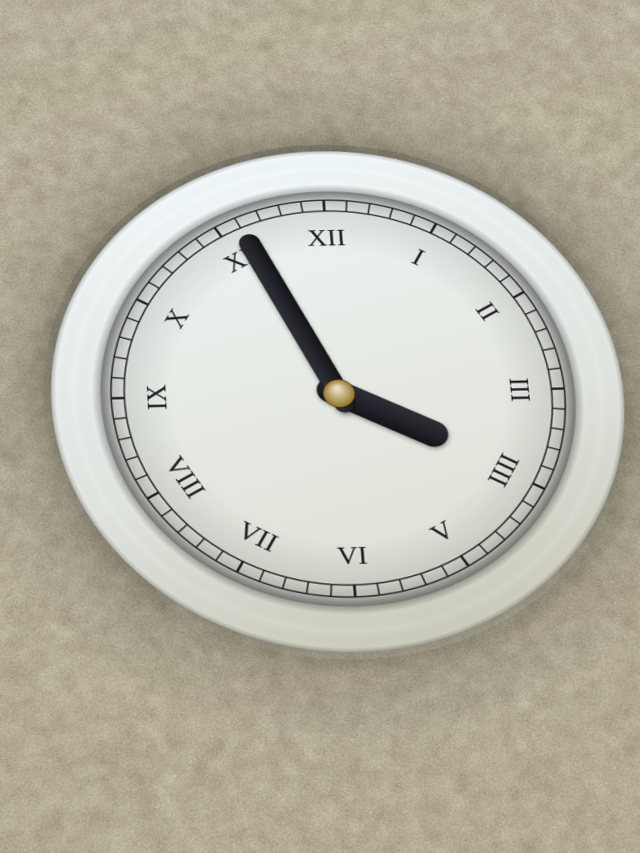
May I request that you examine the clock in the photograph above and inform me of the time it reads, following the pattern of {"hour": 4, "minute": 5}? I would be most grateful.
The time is {"hour": 3, "minute": 56}
